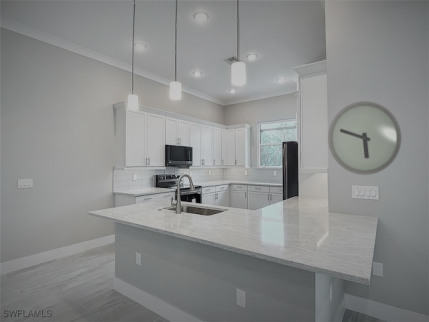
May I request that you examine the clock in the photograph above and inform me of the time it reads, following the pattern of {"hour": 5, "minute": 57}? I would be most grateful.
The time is {"hour": 5, "minute": 48}
